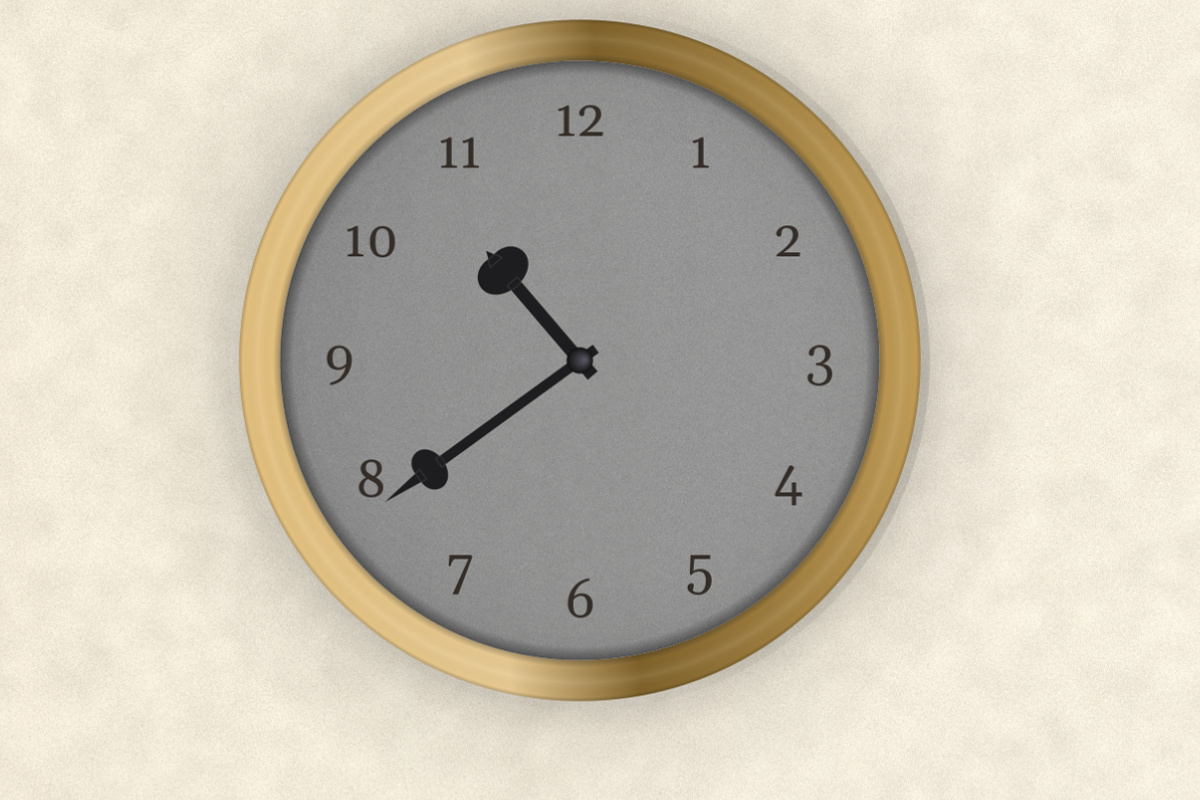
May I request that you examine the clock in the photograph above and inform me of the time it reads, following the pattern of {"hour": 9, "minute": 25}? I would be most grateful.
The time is {"hour": 10, "minute": 39}
